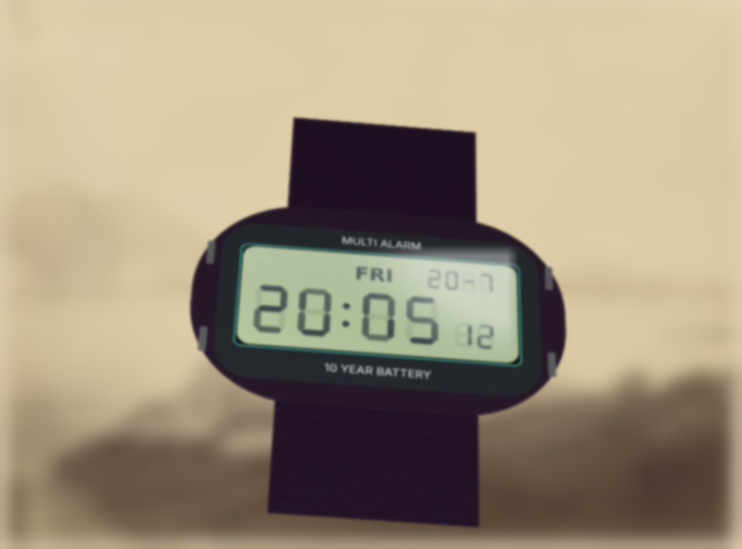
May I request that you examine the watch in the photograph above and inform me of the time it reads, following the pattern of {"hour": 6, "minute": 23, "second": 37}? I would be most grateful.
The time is {"hour": 20, "minute": 5, "second": 12}
